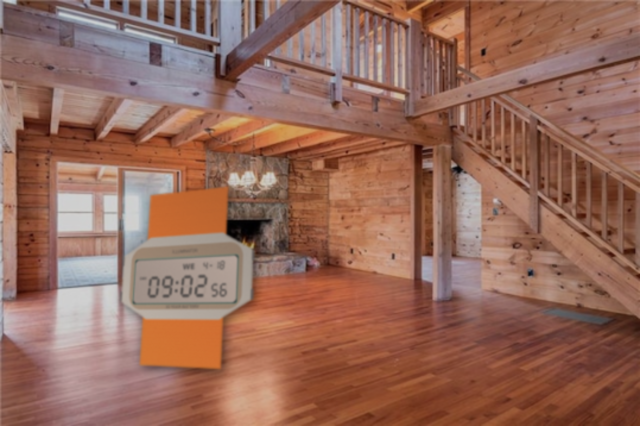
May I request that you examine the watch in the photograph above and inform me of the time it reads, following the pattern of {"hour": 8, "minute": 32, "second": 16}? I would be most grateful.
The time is {"hour": 9, "minute": 2, "second": 56}
